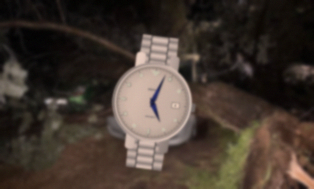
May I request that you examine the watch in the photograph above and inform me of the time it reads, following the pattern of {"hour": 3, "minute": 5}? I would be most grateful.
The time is {"hour": 5, "minute": 3}
